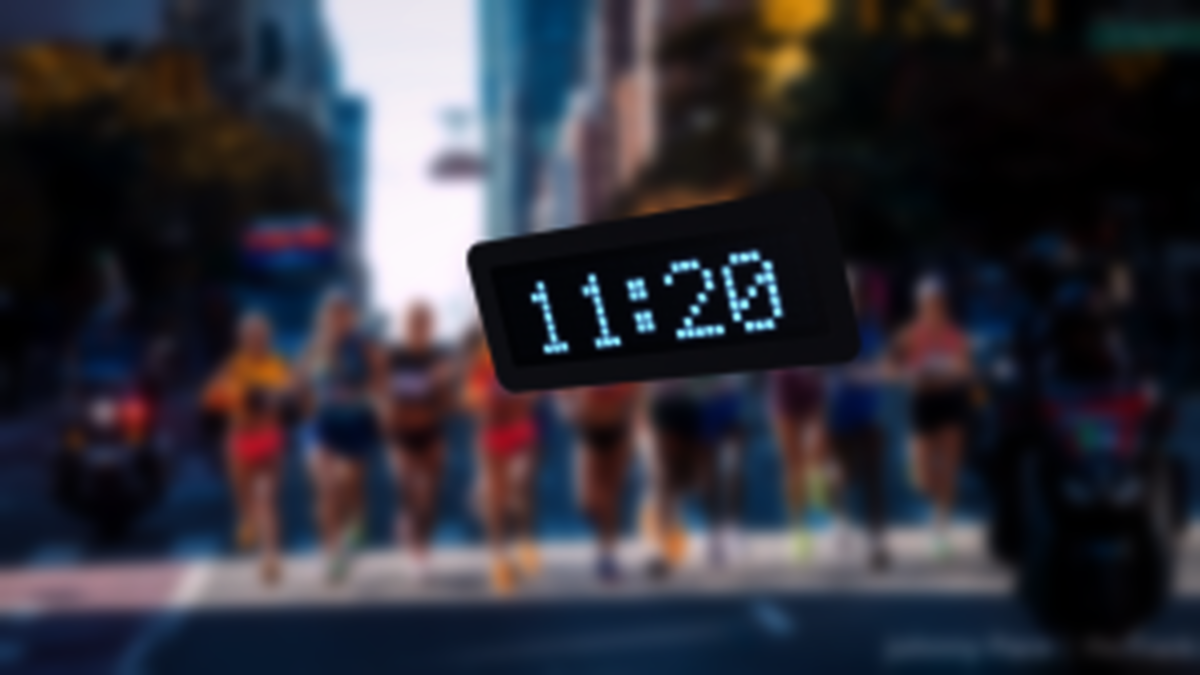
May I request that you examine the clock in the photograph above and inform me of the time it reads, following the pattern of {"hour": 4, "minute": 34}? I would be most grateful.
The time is {"hour": 11, "minute": 20}
